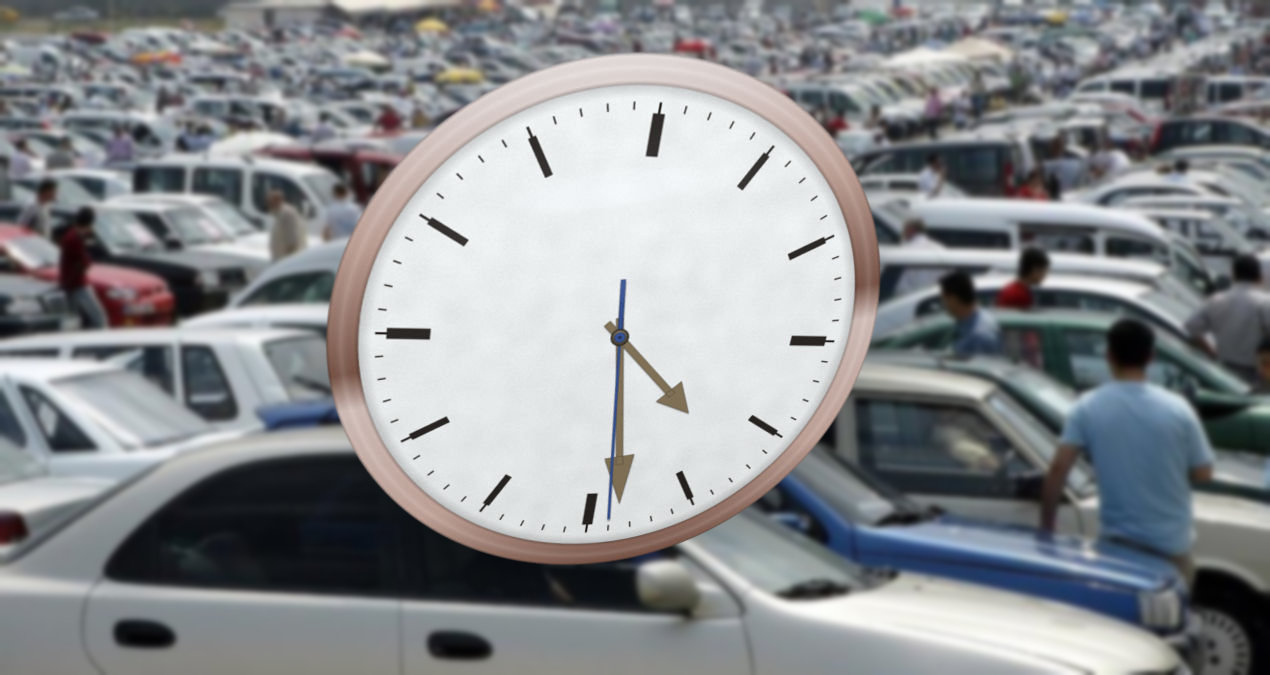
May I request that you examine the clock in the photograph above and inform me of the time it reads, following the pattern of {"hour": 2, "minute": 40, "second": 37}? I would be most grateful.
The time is {"hour": 4, "minute": 28, "second": 29}
